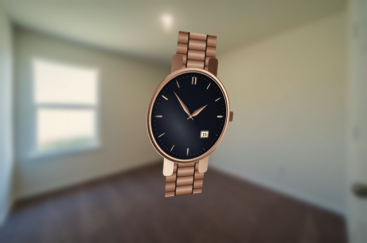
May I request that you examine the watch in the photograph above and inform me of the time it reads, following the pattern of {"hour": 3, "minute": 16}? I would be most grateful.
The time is {"hour": 1, "minute": 53}
